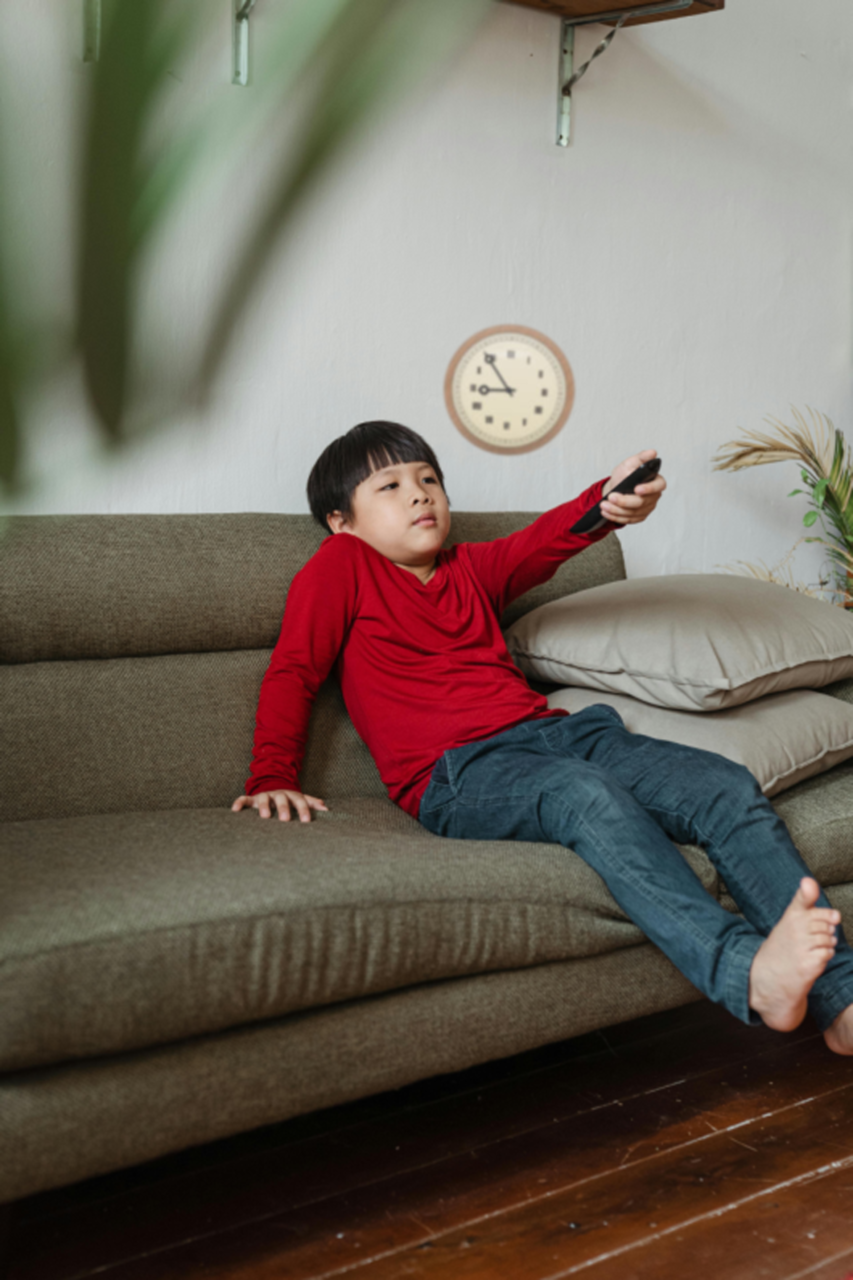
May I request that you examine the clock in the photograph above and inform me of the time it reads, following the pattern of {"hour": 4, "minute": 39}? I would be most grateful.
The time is {"hour": 8, "minute": 54}
